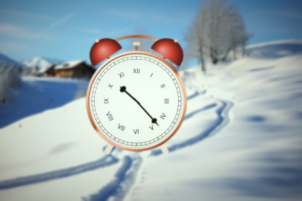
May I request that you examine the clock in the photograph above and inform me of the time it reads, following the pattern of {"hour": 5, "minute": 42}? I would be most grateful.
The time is {"hour": 10, "minute": 23}
